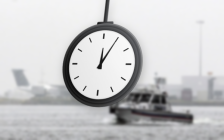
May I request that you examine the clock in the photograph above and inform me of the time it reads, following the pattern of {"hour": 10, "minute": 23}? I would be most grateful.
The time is {"hour": 12, "minute": 5}
